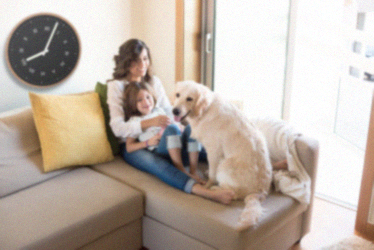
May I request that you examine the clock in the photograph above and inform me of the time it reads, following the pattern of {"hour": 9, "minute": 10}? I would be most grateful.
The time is {"hour": 8, "minute": 3}
